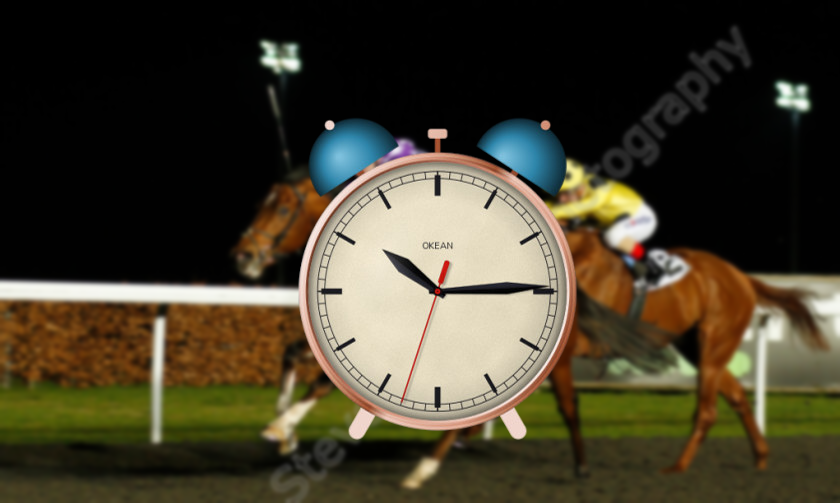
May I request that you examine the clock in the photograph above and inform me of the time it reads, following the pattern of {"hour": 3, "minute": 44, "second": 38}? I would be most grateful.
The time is {"hour": 10, "minute": 14, "second": 33}
